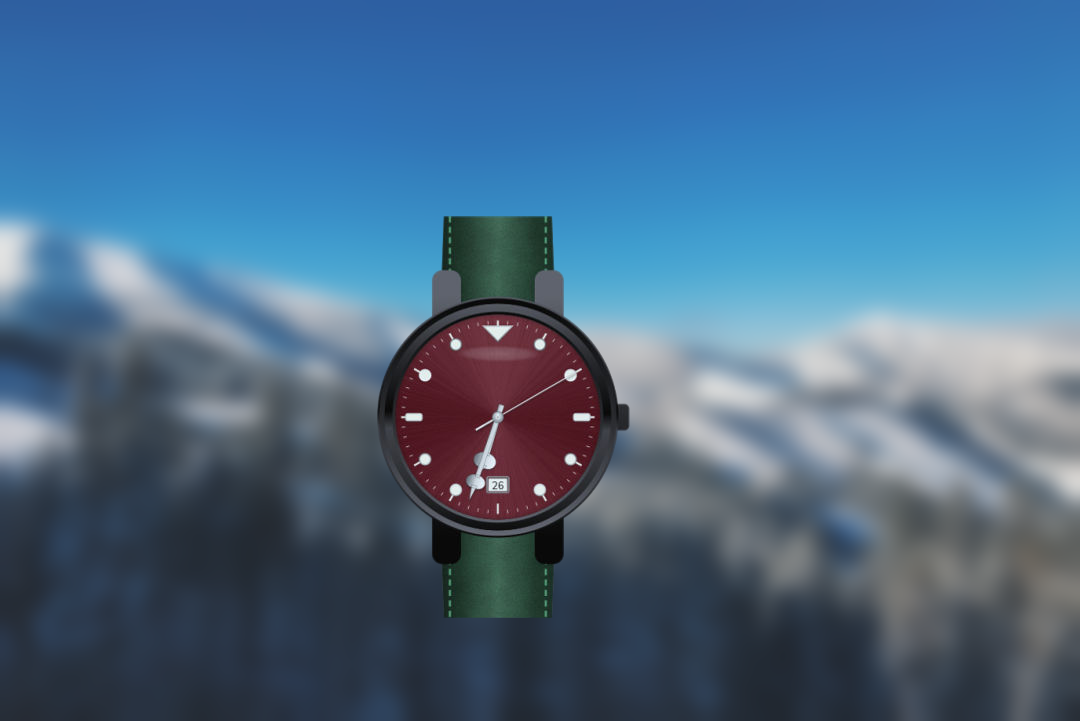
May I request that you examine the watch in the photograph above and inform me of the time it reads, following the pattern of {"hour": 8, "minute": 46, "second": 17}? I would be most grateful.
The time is {"hour": 6, "minute": 33, "second": 10}
